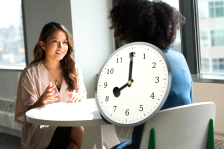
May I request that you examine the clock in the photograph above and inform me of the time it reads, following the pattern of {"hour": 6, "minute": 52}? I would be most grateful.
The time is {"hour": 8, "minute": 0}
